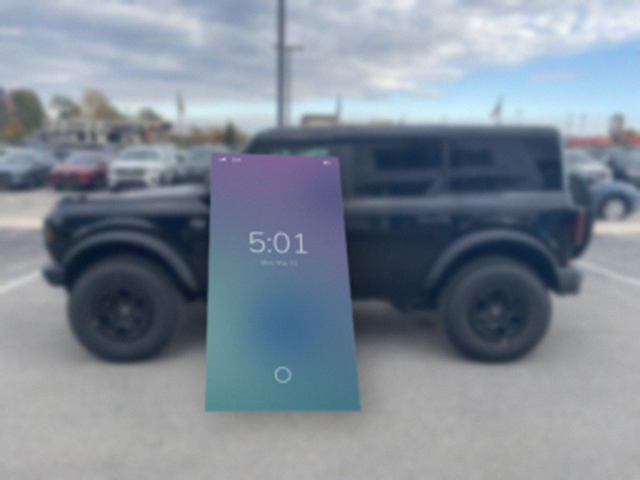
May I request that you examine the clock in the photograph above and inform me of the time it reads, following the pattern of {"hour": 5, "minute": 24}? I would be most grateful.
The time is {"hour": 5, "minute": 1}
